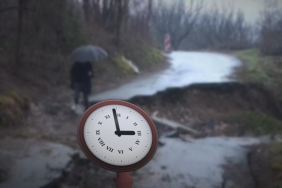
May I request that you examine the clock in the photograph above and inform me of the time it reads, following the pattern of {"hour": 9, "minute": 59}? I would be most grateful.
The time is {"hour": 2, "minute": 59}
